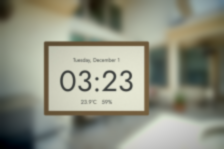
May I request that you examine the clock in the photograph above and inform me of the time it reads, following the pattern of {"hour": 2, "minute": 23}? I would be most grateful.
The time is {"hour": 3, "minute": 23}
